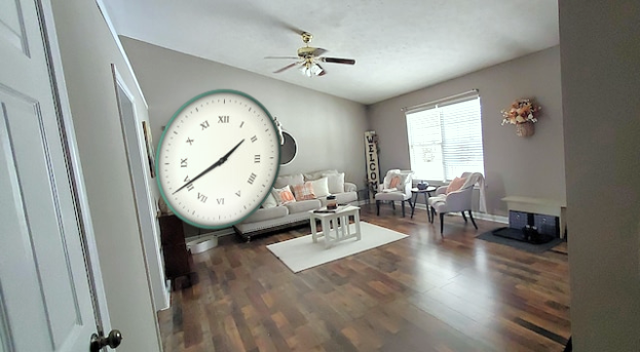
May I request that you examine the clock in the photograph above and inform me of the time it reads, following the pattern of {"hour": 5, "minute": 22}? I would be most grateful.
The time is {"hour": 1, "minute": 40}
